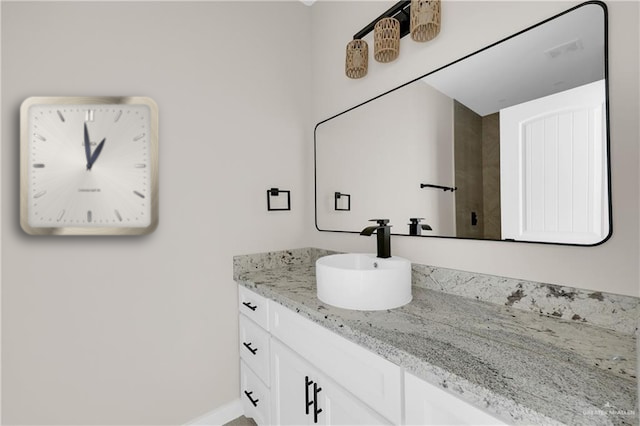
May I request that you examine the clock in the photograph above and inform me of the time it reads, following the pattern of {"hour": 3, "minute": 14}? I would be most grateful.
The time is {"hour": 12, "minute": 59}
